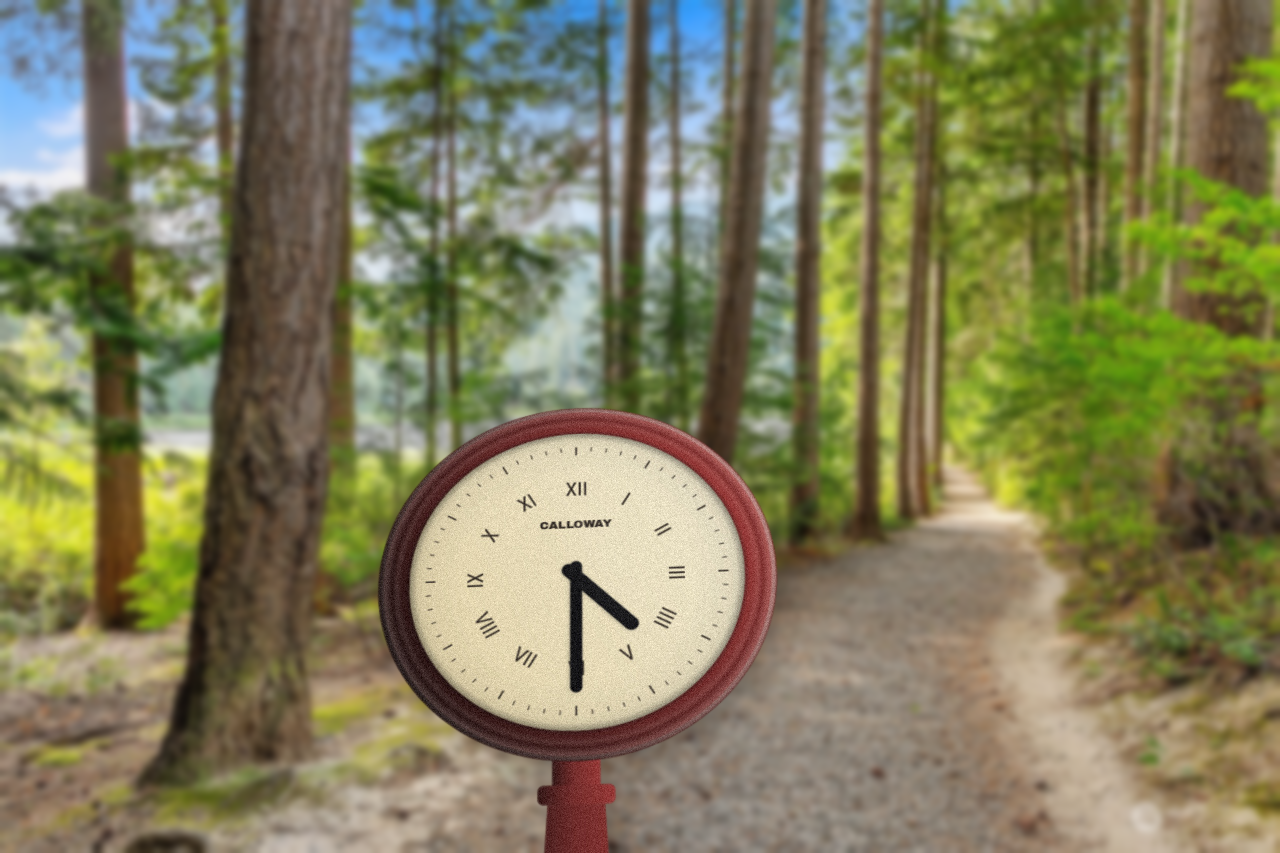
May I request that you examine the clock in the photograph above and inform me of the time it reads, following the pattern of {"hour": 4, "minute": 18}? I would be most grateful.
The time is {"hour": 4, "minute": 30}
